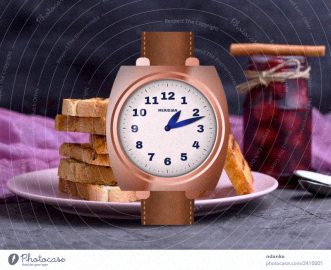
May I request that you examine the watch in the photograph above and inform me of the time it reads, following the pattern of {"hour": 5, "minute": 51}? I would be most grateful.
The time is {"hour": 1, "minute": 12}
